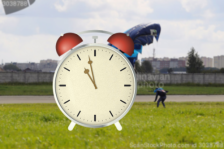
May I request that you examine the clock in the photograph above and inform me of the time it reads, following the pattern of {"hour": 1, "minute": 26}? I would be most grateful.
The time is {"hour": 10, "minute": 58}
